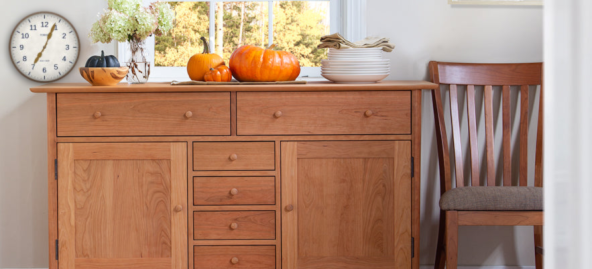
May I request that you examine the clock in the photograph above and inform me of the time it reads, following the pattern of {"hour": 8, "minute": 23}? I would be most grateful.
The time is {"hour": 7, "minute": 4}
